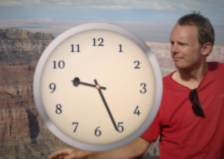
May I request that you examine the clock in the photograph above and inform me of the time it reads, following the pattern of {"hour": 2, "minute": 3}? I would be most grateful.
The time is {"hour": 9, "minute": 26}
